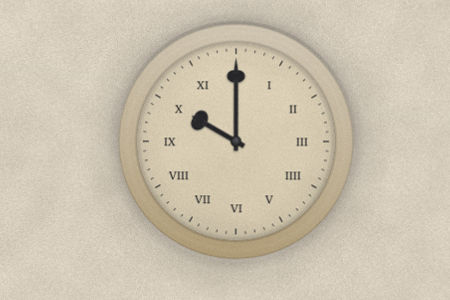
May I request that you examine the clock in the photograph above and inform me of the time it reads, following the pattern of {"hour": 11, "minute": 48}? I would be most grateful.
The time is {"hour": 10, "minute": 0}
